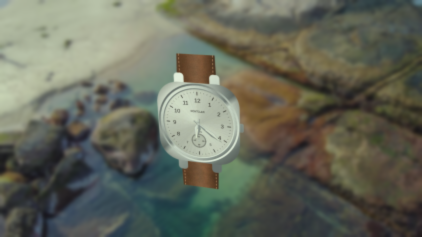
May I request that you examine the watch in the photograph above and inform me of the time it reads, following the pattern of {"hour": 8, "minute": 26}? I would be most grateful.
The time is {"hour": 6, "minute": 21}
